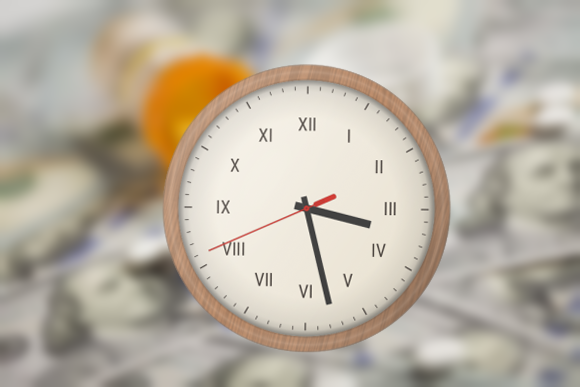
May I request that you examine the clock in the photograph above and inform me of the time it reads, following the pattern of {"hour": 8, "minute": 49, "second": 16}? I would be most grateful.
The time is {"hour": 3, "minute": 27, "second": 41}
